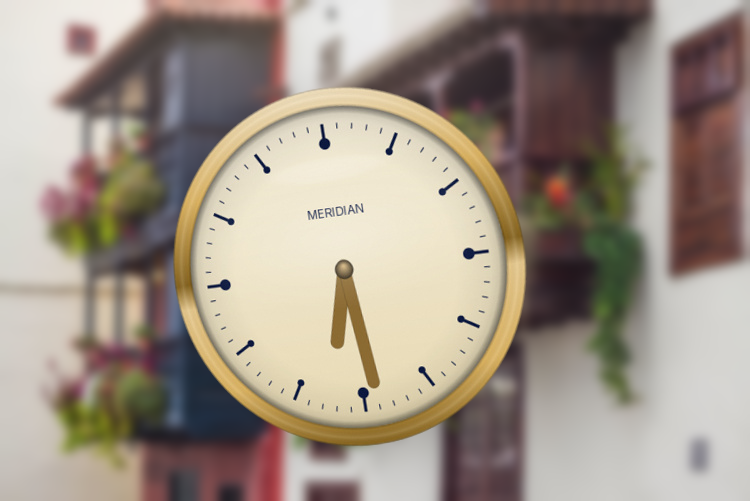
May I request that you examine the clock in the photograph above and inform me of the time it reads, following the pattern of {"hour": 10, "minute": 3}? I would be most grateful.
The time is {"hour": 6, "minute": 29}
